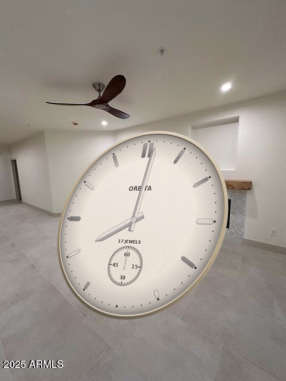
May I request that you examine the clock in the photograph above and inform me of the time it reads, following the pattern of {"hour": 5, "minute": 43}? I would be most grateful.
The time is {"hour": 8, "minute": 1}
